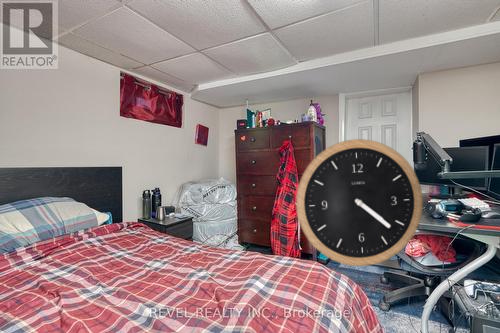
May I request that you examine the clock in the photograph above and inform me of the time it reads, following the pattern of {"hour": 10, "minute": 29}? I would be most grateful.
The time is {"hour": 4, "minute": 22}
